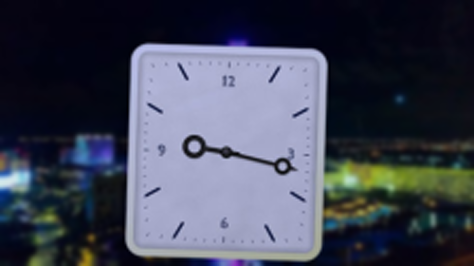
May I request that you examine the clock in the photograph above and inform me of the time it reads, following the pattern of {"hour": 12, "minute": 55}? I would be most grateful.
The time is {"hour": 9, "minute": 17}
